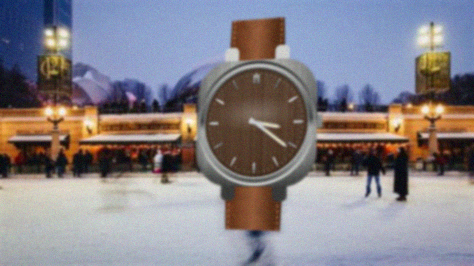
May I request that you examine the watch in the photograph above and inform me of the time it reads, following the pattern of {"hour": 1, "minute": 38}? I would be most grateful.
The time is {"hour": 3, "minute": 21}
